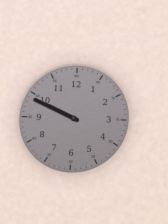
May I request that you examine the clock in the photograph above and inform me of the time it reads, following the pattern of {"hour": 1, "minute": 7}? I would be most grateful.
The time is {"hour": 9, "minute": 49}
